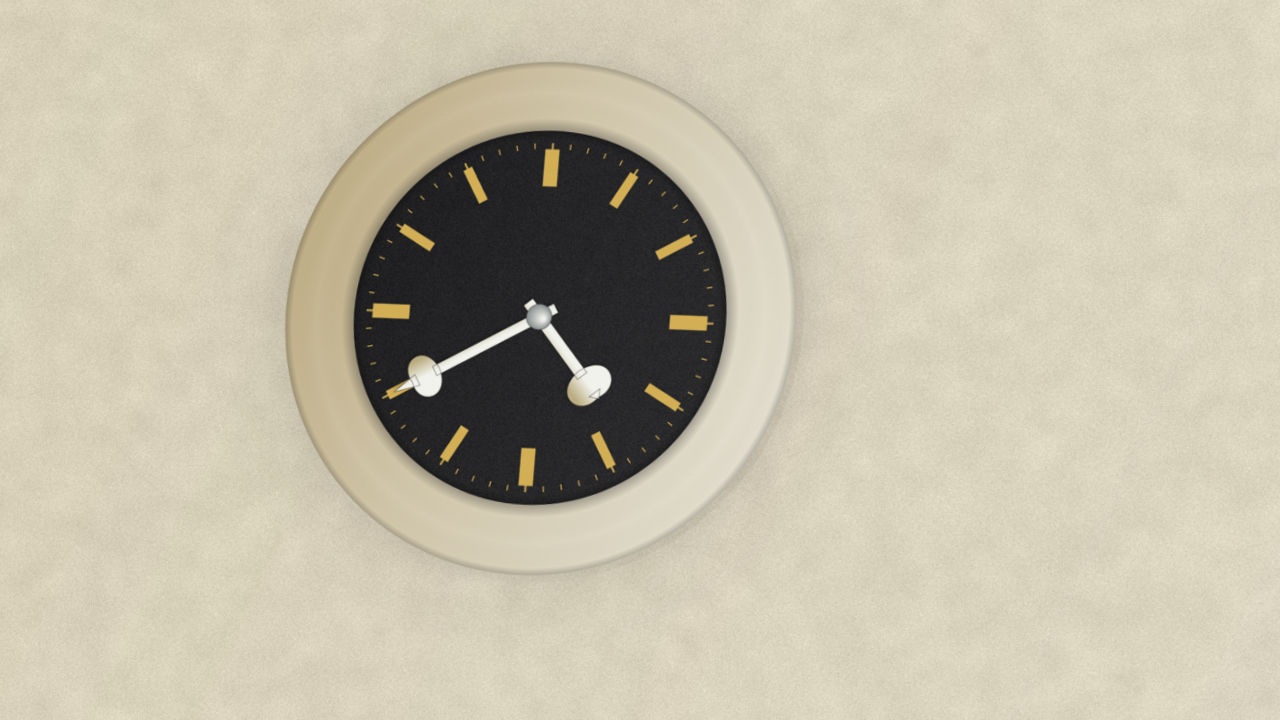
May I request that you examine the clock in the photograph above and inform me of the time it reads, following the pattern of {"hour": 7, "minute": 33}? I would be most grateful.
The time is {"hour": 4, "minute": 40}
